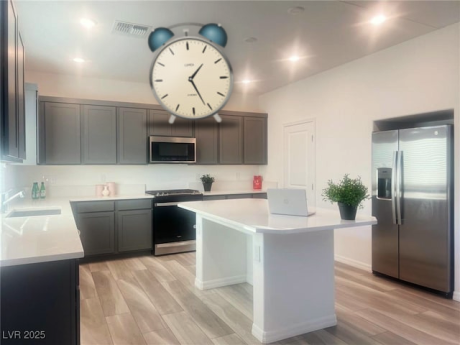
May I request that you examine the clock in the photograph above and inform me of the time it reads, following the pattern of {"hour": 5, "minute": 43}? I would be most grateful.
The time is {"hour": 1, "minute": 26}
